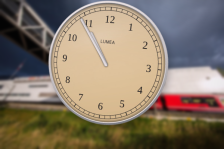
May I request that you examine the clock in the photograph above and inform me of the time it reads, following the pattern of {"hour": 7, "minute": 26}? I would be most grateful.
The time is {"hour": 10, "minute": 54}
